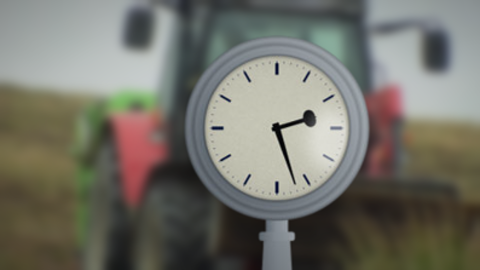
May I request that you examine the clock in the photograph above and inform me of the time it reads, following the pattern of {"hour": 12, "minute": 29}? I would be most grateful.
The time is {"hour": 2, "minute": 27}
